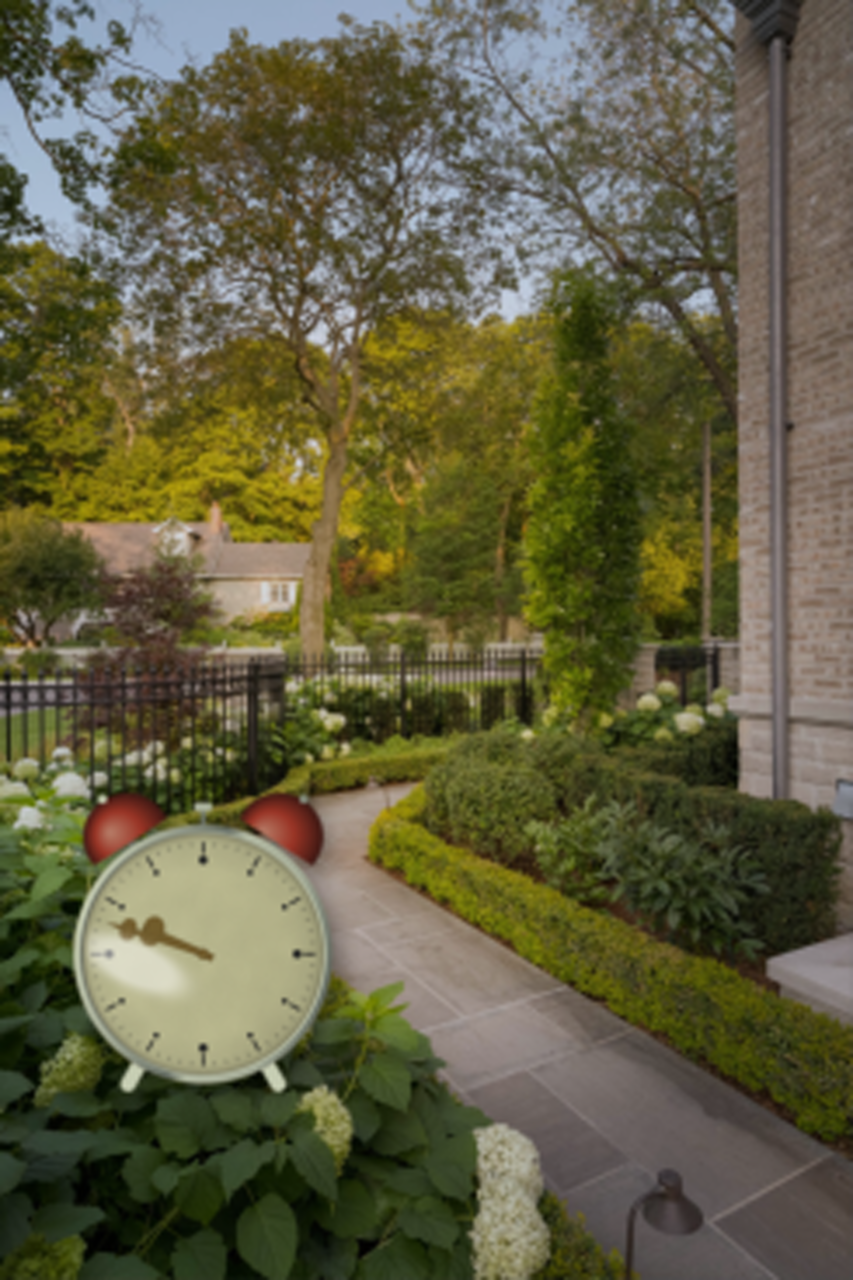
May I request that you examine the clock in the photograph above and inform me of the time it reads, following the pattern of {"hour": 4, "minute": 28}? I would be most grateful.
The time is {"hour": 9, "minute": 48}
